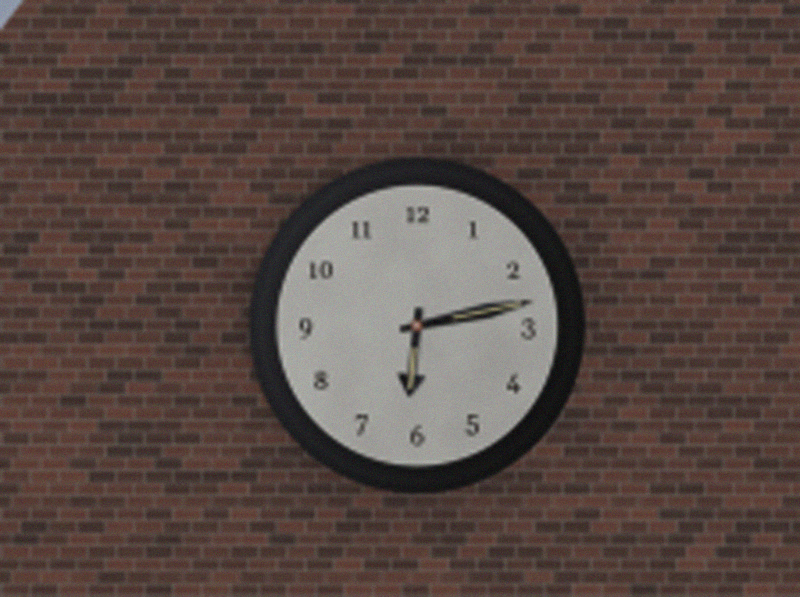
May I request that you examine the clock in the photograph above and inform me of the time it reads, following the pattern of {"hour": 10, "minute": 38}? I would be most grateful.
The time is {"hour": 6, "minute": 13}
